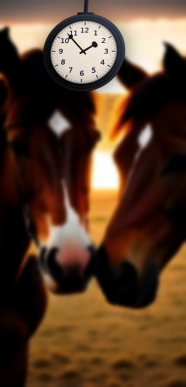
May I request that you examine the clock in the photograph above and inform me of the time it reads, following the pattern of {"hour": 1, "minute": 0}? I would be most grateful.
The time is {"hour": 1, "minute": 53}
